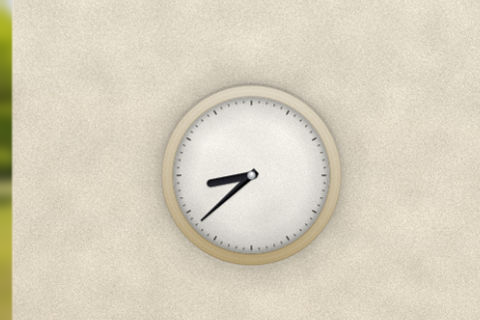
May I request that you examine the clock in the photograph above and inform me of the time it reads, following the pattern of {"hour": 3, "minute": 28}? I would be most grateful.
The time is {"hour": 8, "minute": 38}
